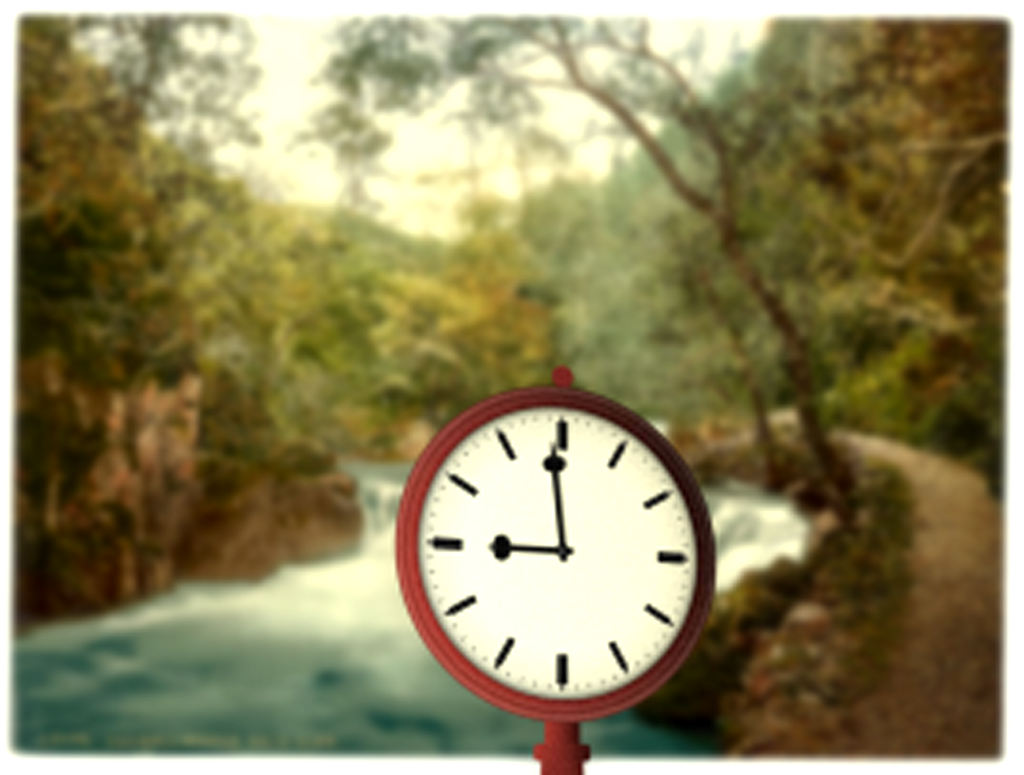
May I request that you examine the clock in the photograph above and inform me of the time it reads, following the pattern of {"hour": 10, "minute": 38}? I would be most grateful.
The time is {"hour": 8, "minute": 59}
